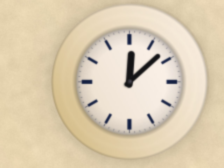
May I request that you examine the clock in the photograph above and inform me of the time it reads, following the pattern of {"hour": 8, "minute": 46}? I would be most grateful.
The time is {"hour": 12, "minute": 8}
